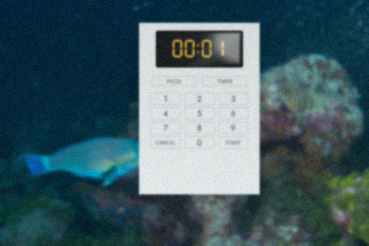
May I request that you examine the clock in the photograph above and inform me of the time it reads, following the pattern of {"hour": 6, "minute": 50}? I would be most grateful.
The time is {"hour": 0, "minute": 1}
